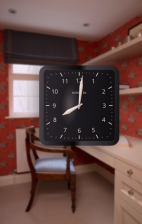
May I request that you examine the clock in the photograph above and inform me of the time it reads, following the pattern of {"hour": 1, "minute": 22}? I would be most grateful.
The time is {"hour": 8, "minute": 1}
